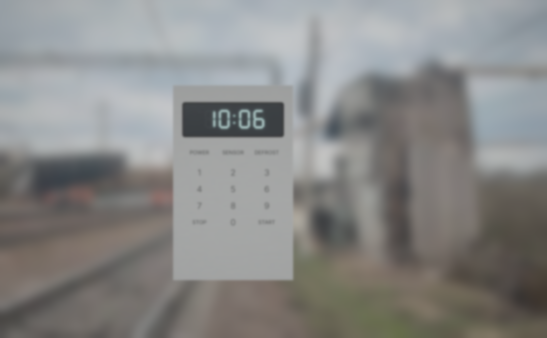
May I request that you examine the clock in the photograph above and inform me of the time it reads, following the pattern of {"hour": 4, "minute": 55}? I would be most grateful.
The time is {"hour": 10, "minute": 6}
